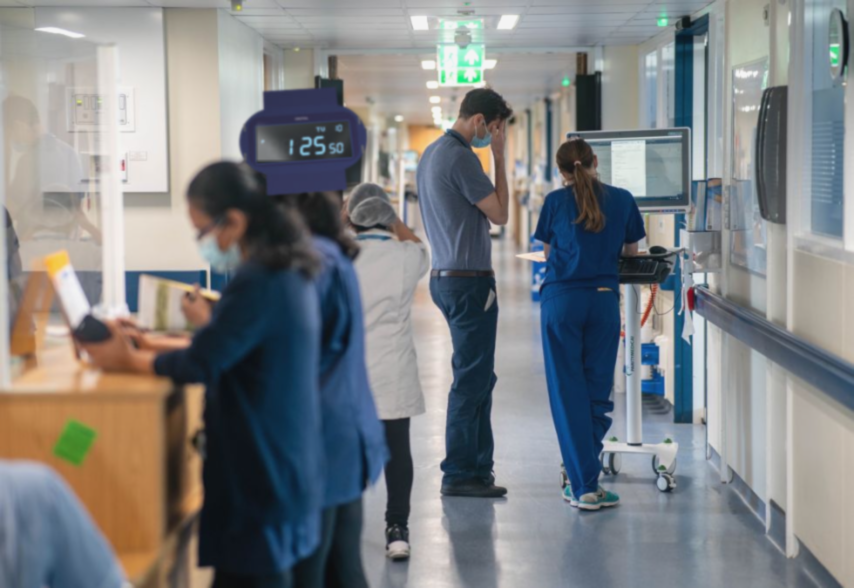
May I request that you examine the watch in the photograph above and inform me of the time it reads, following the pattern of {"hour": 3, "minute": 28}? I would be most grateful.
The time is {"hour": 1, "minute": 25}
